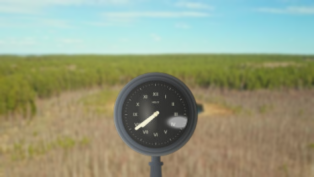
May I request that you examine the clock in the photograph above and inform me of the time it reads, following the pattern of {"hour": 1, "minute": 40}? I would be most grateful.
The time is {"hour": 7, "minute": 39}
